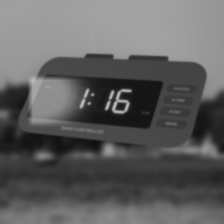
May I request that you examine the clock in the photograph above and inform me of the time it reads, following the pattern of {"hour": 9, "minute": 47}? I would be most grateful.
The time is {"hour": 1, "minute": 16}
